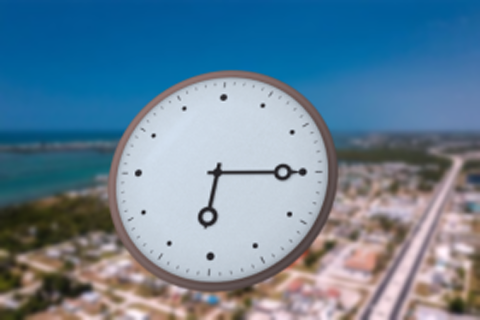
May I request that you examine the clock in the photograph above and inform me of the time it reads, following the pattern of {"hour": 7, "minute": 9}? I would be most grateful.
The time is {"hour": 6, "minute": 15}
